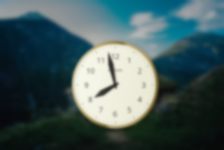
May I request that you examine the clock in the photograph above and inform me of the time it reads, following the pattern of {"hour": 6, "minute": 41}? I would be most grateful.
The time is {"hour": 7, "minute": 58}
